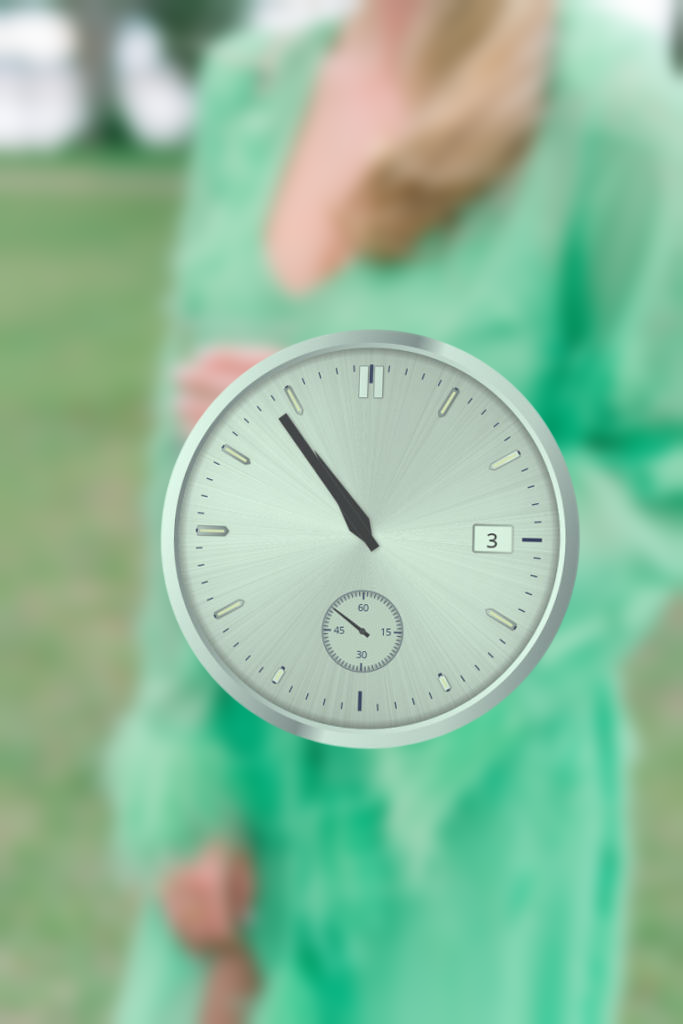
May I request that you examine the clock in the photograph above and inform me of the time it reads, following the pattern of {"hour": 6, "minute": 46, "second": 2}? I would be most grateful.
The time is {"hour": 10, "minute": 53, "second": 51}
